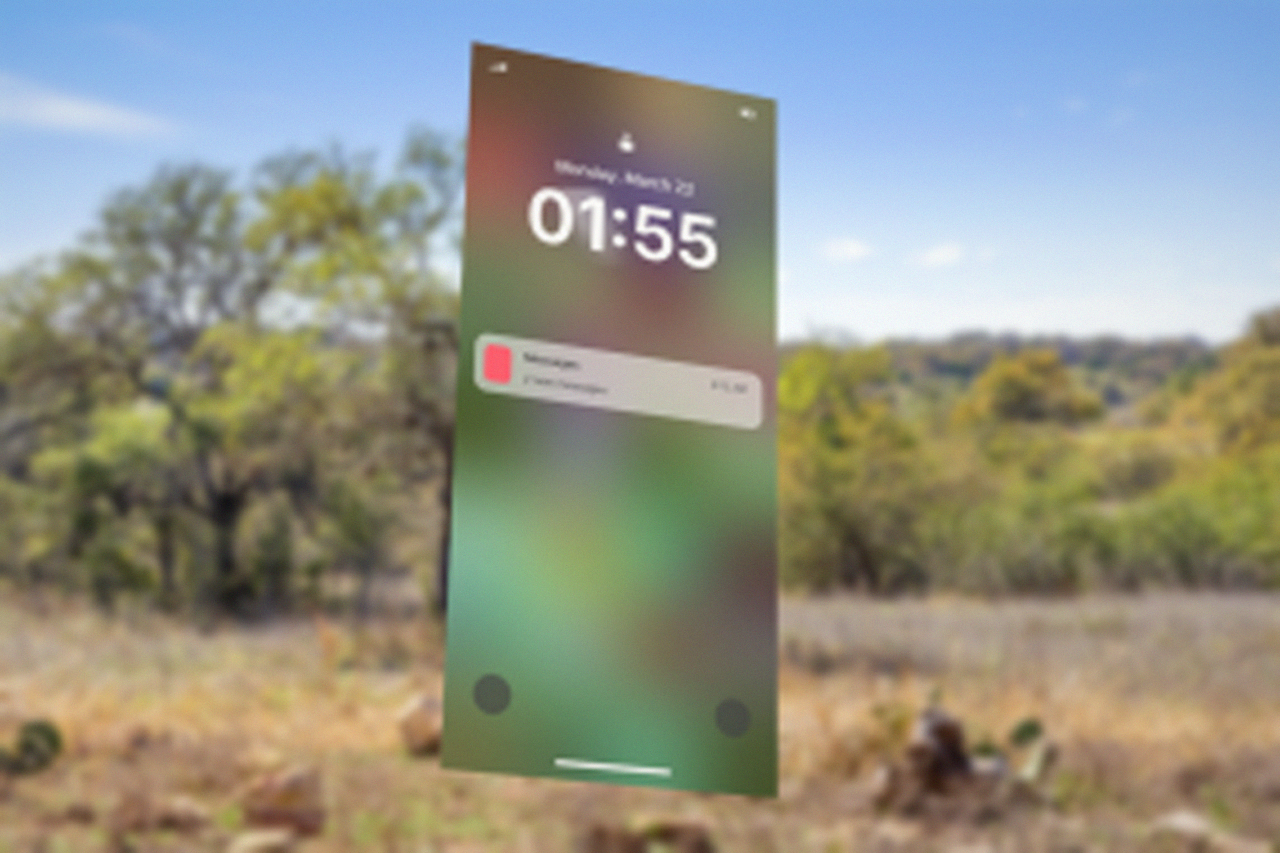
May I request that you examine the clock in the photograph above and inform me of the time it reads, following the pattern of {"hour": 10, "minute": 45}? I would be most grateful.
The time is {"hour": 1, "minute": 55}
